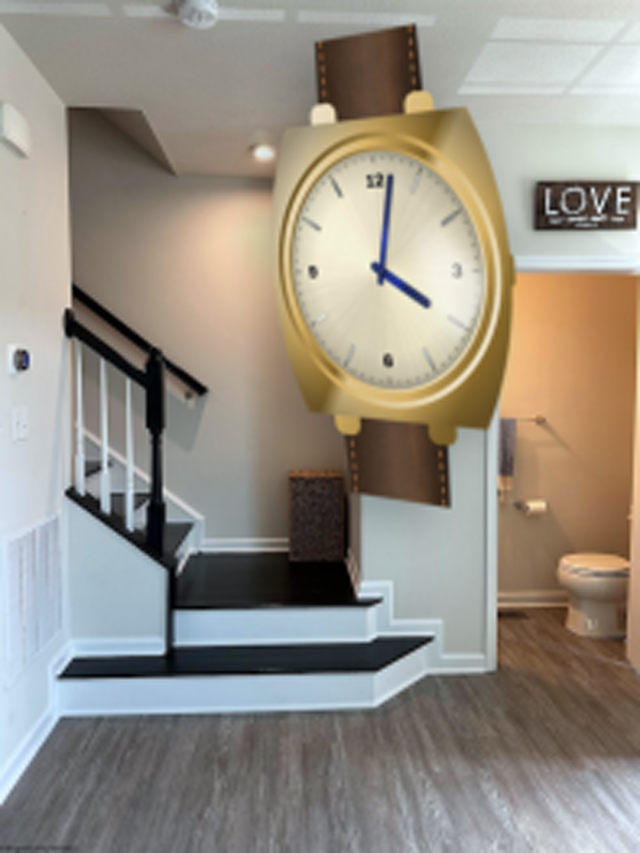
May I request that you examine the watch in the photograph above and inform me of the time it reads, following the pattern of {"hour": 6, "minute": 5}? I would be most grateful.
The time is {"hour": 4, "minute": 2}
